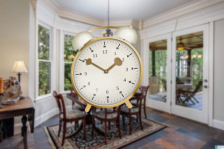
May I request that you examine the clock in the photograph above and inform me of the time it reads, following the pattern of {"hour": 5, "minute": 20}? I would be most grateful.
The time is {"hour": 1, "minute": 51}
